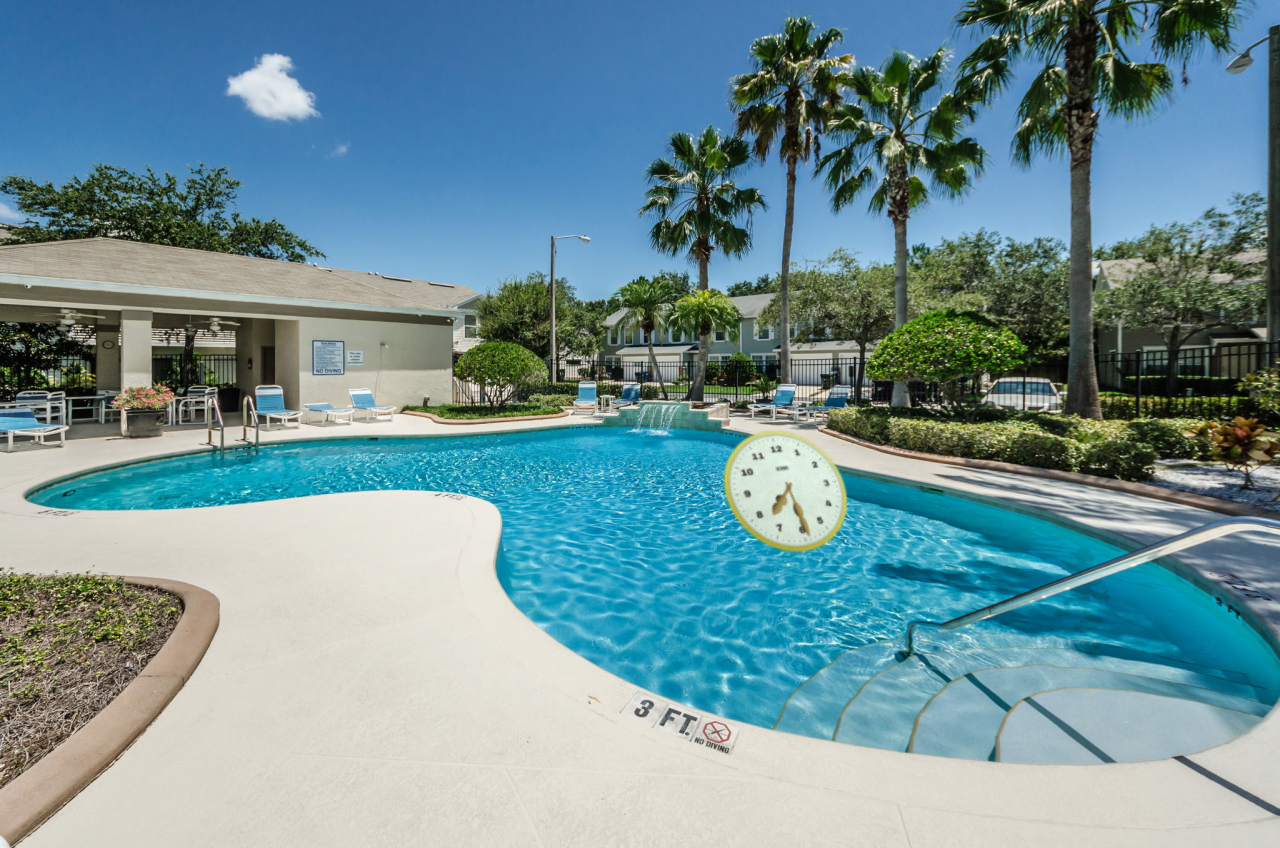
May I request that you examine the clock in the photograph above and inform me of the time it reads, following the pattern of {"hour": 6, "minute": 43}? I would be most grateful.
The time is {"hour": 7, "minute": 29}
